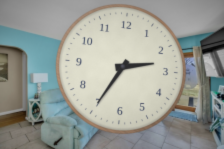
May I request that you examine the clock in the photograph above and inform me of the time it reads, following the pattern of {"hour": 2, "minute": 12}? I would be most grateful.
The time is {"hour": 2, "minute": 35}
